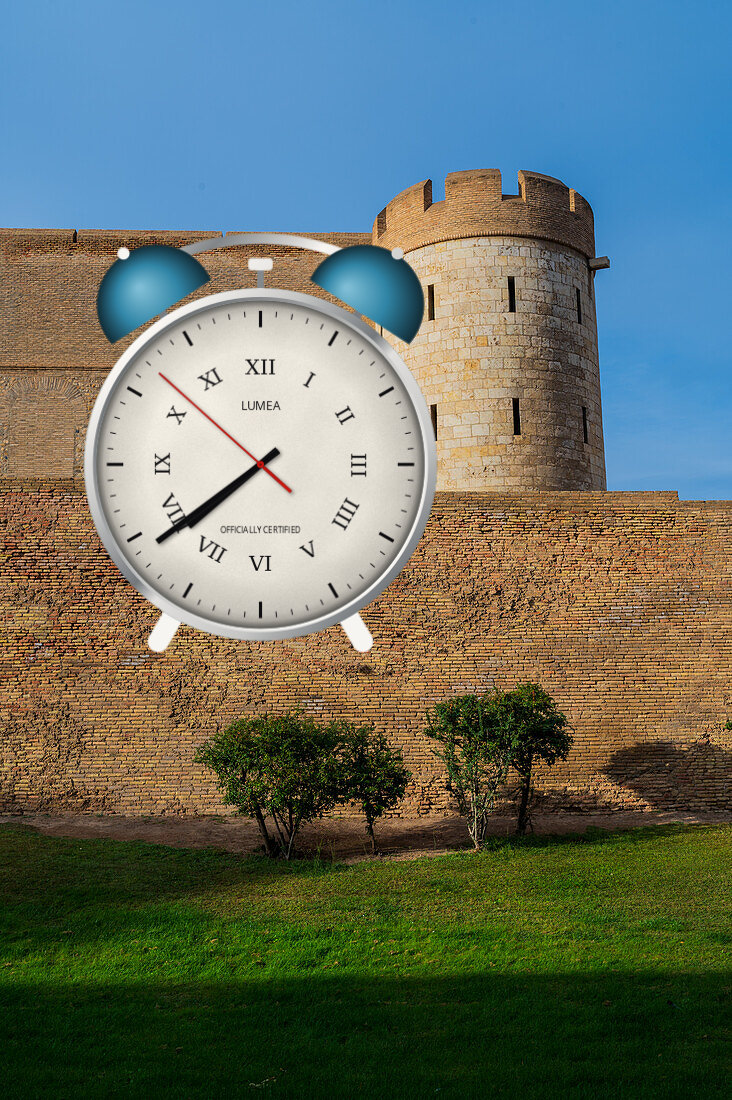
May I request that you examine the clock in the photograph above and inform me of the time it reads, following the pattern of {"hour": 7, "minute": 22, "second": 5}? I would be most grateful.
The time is {"hour": 7, "minute": 38, "second": 52}
